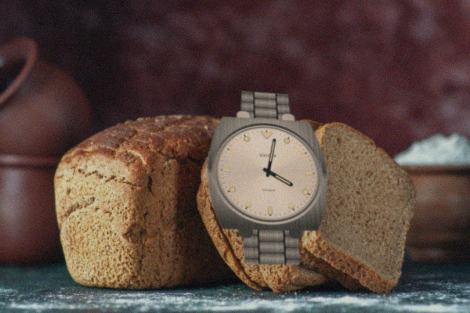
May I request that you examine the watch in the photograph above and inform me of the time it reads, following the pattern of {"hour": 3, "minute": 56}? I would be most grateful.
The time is {"hour": 4, "minute": 2}
